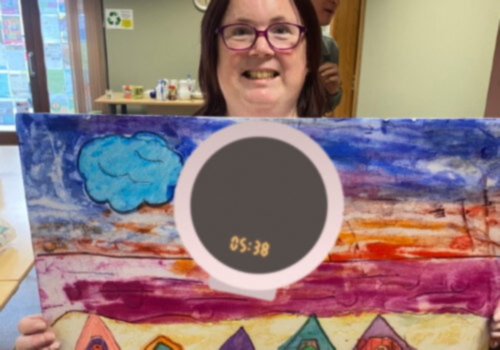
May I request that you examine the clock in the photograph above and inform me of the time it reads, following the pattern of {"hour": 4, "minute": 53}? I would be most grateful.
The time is {"hour": 5, "minute": 38}
